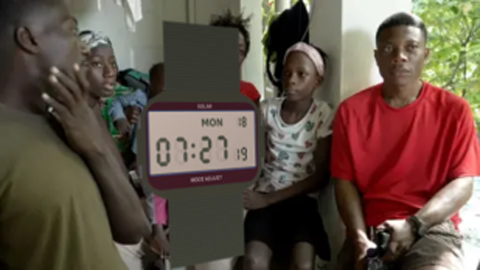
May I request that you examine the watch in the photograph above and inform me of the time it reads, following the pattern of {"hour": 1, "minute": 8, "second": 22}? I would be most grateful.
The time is {"hour": 7, "minute": 27, "second": 19}
